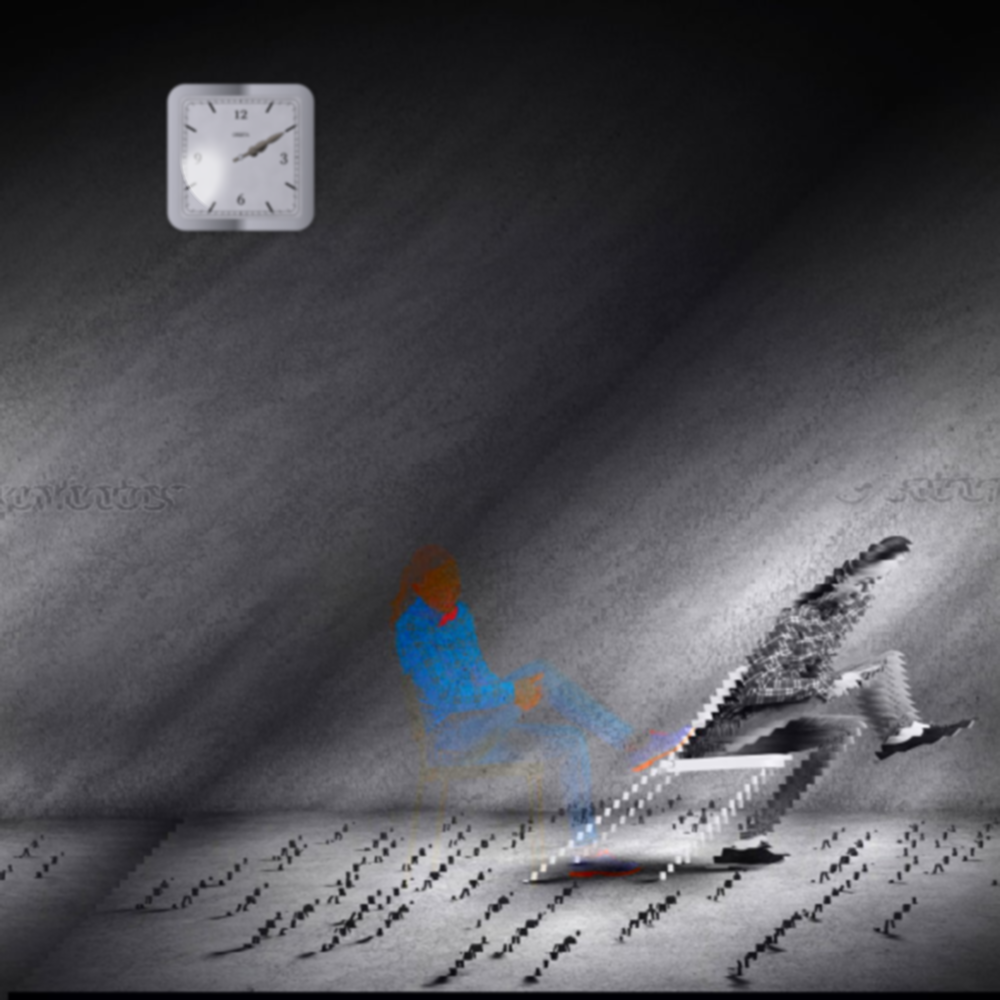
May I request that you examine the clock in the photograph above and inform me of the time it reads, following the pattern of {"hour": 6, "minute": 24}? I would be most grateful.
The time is {"hour": 2, "minute": 10}
